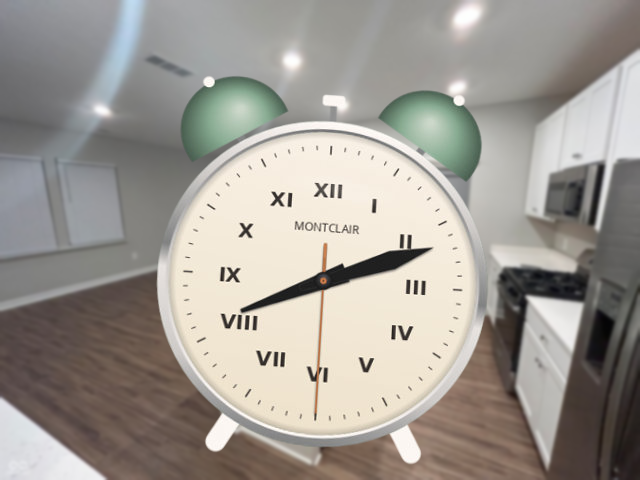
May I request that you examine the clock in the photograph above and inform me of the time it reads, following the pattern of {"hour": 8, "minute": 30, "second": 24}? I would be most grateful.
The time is {"hour": 8, "minute": 11, "second": 30}
